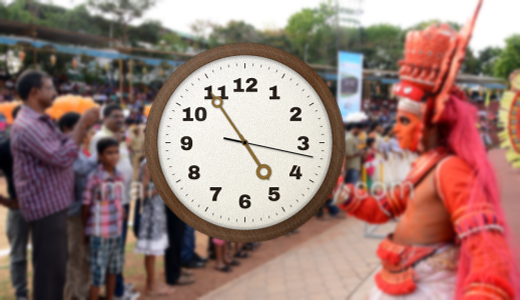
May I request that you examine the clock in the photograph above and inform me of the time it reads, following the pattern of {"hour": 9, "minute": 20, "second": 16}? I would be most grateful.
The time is {"hour": 4, "minute": 54, "second": 17}
